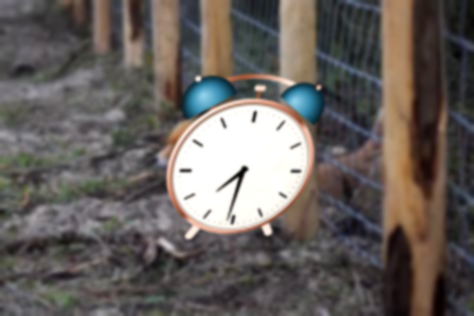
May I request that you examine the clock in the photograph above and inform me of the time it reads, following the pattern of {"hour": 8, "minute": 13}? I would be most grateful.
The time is {"hour": 7, "minute": 31}
